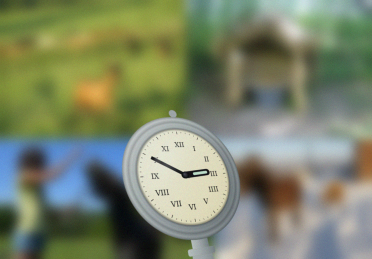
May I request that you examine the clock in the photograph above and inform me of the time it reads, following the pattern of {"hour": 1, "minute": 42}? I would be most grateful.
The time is {"hour": 2, "minute": 50}
